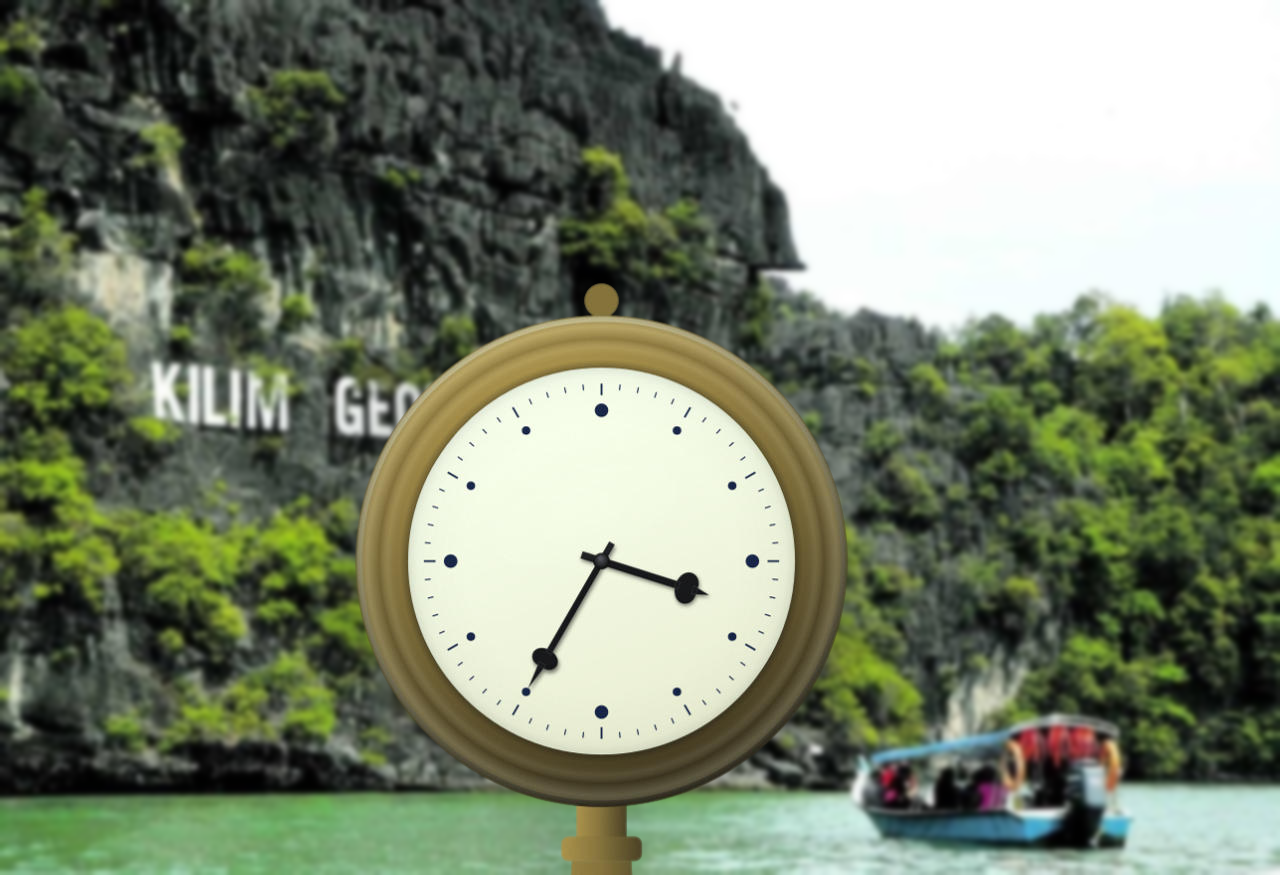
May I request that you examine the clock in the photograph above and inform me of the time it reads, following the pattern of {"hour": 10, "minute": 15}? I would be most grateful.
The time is {"hour": 3, "minute": 35}
